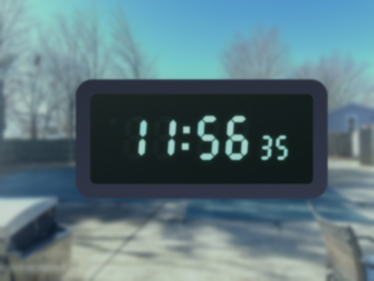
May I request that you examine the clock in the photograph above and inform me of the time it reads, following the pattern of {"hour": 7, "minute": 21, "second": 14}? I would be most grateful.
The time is {"hour": 11, "minute": 56, "second": 35}
